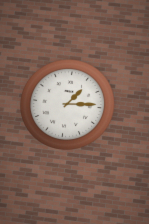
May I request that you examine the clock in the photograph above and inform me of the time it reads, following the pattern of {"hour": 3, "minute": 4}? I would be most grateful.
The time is {"hour": 1, "minute": 14}
